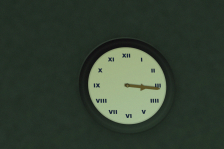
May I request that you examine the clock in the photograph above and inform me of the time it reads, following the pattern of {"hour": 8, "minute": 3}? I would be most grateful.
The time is {"hour": 3, "minute": 16}
